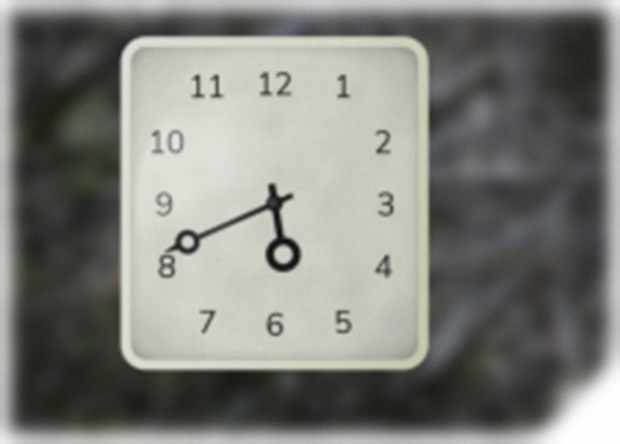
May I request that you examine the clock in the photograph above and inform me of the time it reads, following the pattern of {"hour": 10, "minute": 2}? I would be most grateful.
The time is {"hour": 5, "minute": 41}
